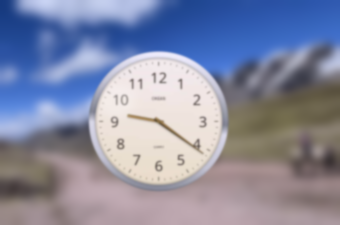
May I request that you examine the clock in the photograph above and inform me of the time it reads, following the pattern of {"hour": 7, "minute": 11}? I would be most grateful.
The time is {"hour": 9, "minute": 21}
